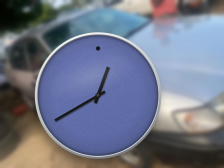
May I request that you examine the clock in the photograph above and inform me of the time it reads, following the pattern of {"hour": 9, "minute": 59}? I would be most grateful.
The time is {"hour": 12, "minute": 40}
